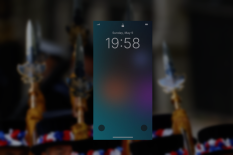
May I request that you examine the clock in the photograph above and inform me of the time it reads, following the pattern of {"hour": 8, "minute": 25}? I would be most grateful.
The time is {"hour": 19, "minute": 58}
